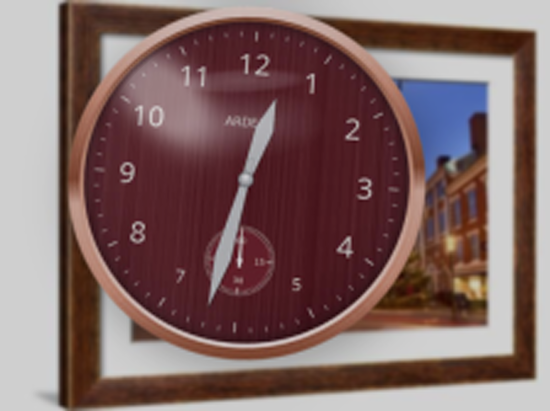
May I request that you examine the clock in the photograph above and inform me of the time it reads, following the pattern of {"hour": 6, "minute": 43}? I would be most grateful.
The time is {"hour": 12, "minute": 32}
